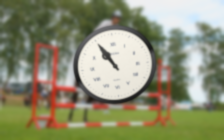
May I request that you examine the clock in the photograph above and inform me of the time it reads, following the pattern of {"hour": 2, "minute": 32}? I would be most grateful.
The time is {"hour": 10, "minute": 55}
